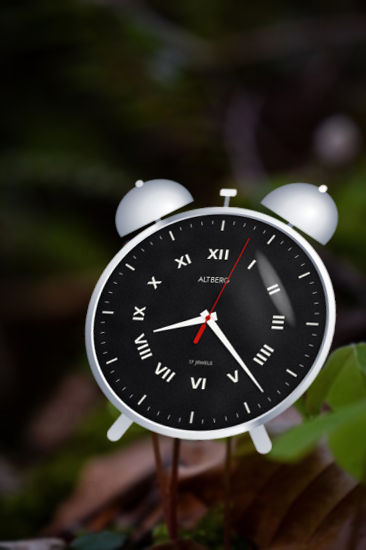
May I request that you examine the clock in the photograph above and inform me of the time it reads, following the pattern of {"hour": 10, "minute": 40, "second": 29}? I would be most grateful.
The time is {"hour": 8, "minute": 23, "second": 3}
